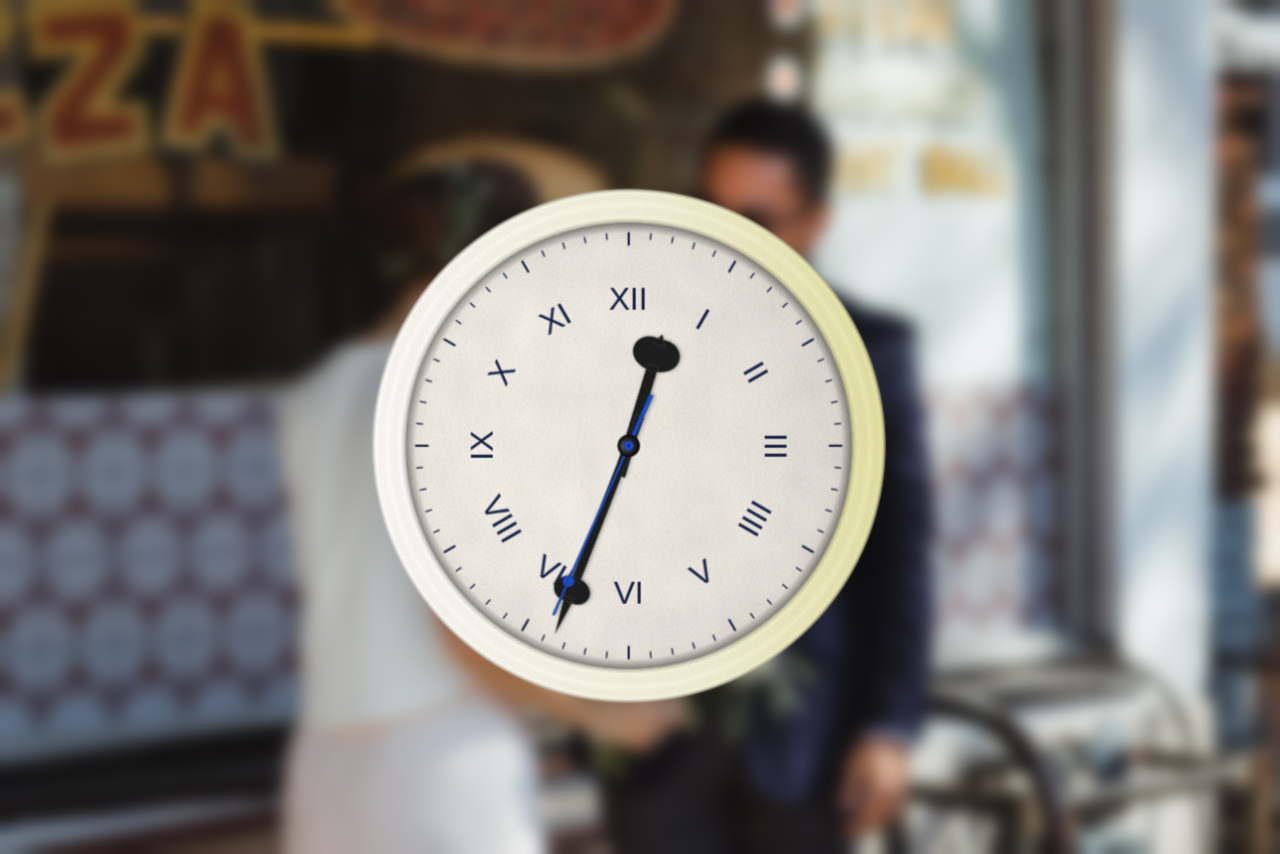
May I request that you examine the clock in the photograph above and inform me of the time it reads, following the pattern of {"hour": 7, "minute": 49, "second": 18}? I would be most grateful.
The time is {"hour": 12, "minute": 33, "second": 34}
